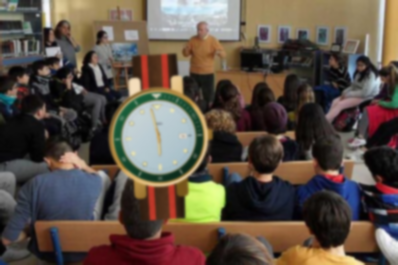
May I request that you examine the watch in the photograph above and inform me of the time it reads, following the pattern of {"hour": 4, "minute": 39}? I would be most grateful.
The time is {"hour": 5, "minute": 58}
